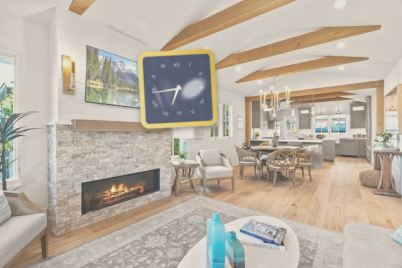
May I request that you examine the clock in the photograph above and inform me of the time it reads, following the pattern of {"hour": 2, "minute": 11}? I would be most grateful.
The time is {"hour": 6, "minute": 44}
